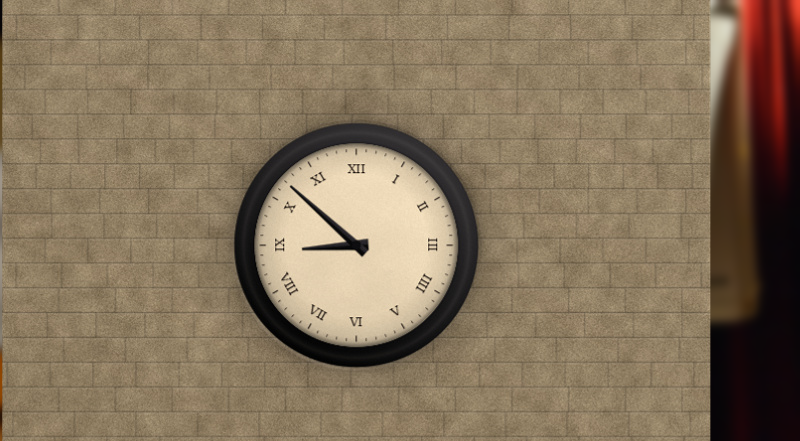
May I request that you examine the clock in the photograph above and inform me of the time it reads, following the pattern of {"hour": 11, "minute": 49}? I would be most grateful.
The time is {"hour": 8, "minute": 52}
